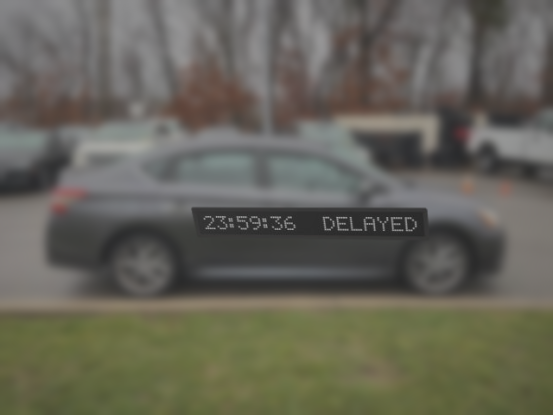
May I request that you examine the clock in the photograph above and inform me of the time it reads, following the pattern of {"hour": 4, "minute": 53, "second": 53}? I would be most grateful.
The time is {"hour": 23, "minute": 59, "second": 36}
